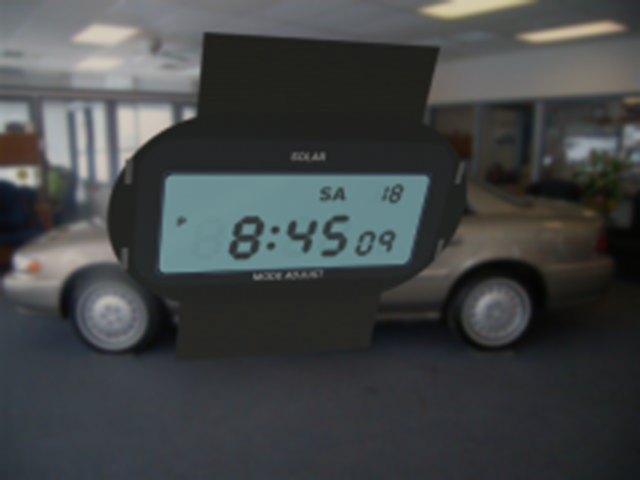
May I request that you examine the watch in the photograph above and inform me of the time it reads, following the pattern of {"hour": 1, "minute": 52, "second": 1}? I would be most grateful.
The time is {"hour": 8, "minute": 45, "second": 9}
